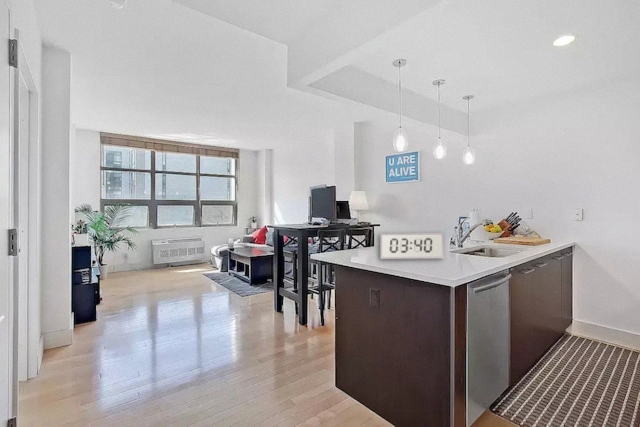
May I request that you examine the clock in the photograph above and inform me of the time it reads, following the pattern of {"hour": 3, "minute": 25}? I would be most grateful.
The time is {"hour": 3, "minute": 40}
